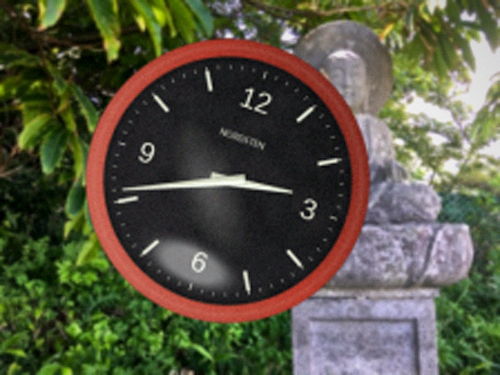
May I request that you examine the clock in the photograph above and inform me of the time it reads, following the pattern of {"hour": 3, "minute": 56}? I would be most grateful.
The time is {"hour": 2, "minute": 41}
